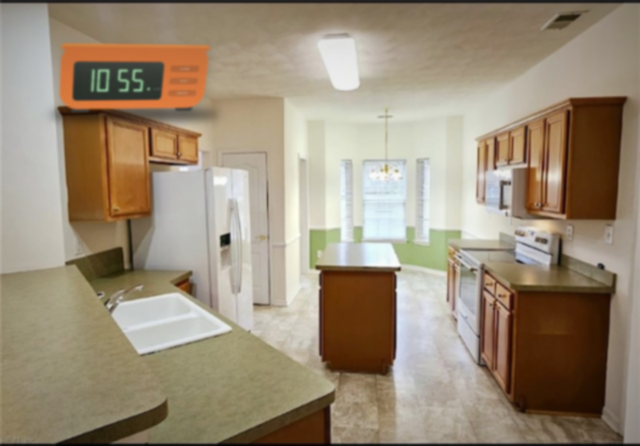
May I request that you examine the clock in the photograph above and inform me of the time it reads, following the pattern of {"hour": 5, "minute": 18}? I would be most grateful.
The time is {"hour": 10, "minute": 55}
